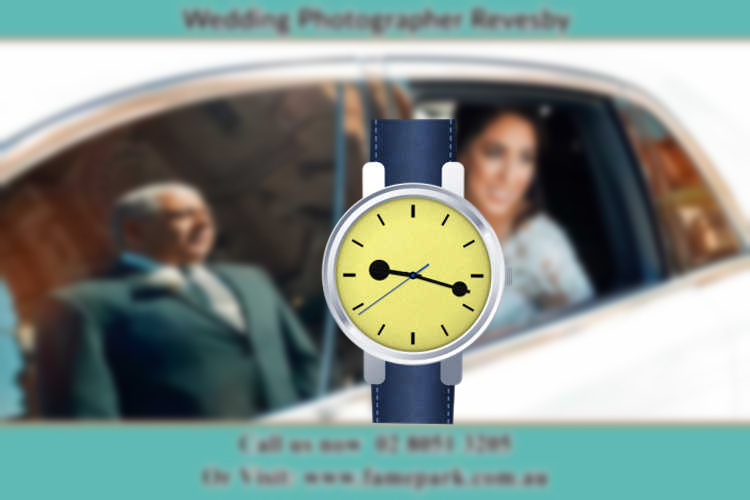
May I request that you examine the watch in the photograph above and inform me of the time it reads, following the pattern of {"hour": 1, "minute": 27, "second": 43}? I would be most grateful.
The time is {"hour": 9, "minute": 17, "second": 39}
